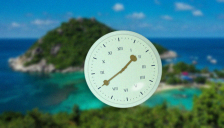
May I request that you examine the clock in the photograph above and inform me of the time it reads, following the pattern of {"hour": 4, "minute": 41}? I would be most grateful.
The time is {"hour": 1, "minute": 40}
